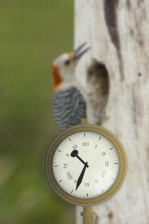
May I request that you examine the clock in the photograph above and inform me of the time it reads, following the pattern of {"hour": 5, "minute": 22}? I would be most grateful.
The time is {"hour": 10, "minute": 34}
